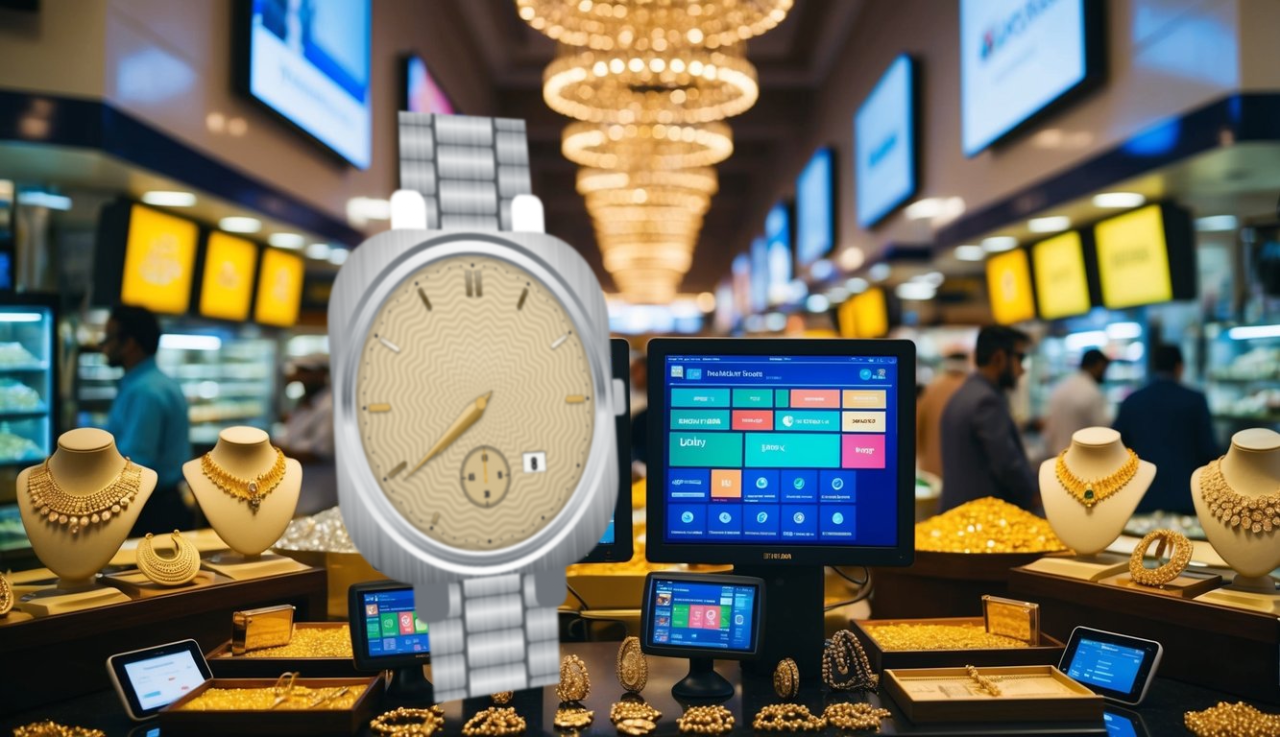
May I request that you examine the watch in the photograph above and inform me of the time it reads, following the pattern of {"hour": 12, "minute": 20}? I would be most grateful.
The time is {"hour": 7, "minute": 39}
